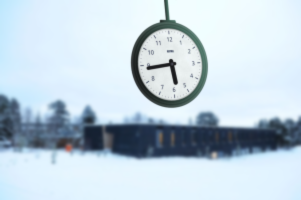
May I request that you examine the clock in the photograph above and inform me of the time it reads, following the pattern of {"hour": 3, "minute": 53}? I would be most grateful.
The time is {"hour": 5, "minute": 44}
